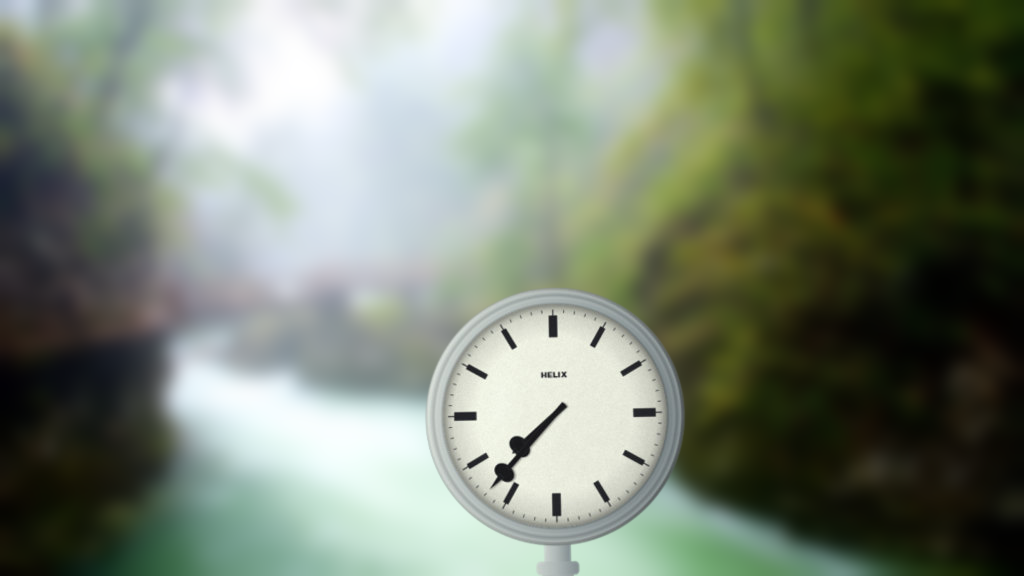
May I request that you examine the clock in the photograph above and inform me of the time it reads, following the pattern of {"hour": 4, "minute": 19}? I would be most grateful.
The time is {"hour": 7, "minute": 37}
